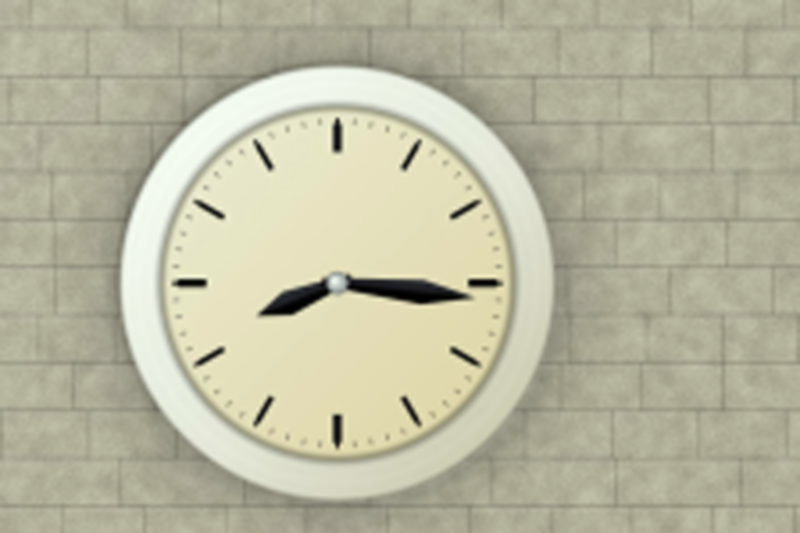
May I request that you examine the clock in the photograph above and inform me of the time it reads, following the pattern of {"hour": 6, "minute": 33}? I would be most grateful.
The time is {"hour": 8, "minute": 16}
